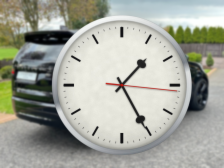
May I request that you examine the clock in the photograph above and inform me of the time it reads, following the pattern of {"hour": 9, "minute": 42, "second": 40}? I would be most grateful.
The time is {"hour": 1, "minute": 25, "second": 16}
